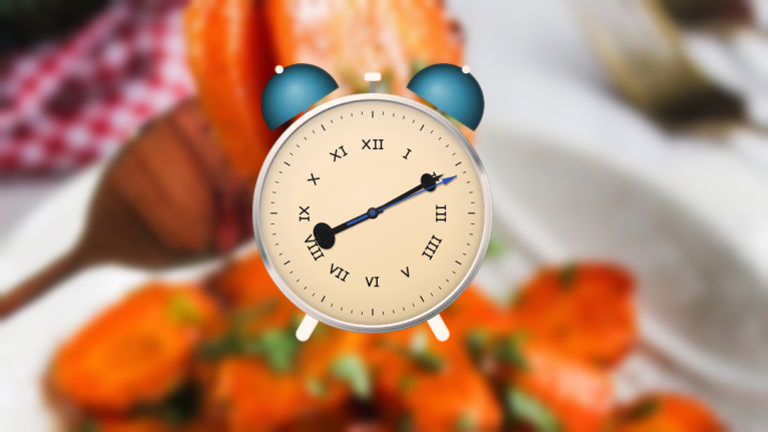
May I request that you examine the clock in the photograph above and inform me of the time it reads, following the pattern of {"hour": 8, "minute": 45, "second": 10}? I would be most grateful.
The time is {"hour": 8, "minute": 10, "second": 11}
